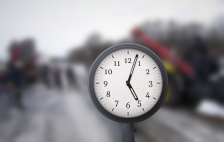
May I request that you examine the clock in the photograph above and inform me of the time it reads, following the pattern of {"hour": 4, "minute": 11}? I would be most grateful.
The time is {"hour": 5, "minute": 3}
